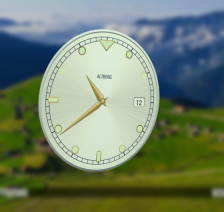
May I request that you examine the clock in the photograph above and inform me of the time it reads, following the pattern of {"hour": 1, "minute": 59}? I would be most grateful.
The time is {"hour": 10, "minute": 39}
